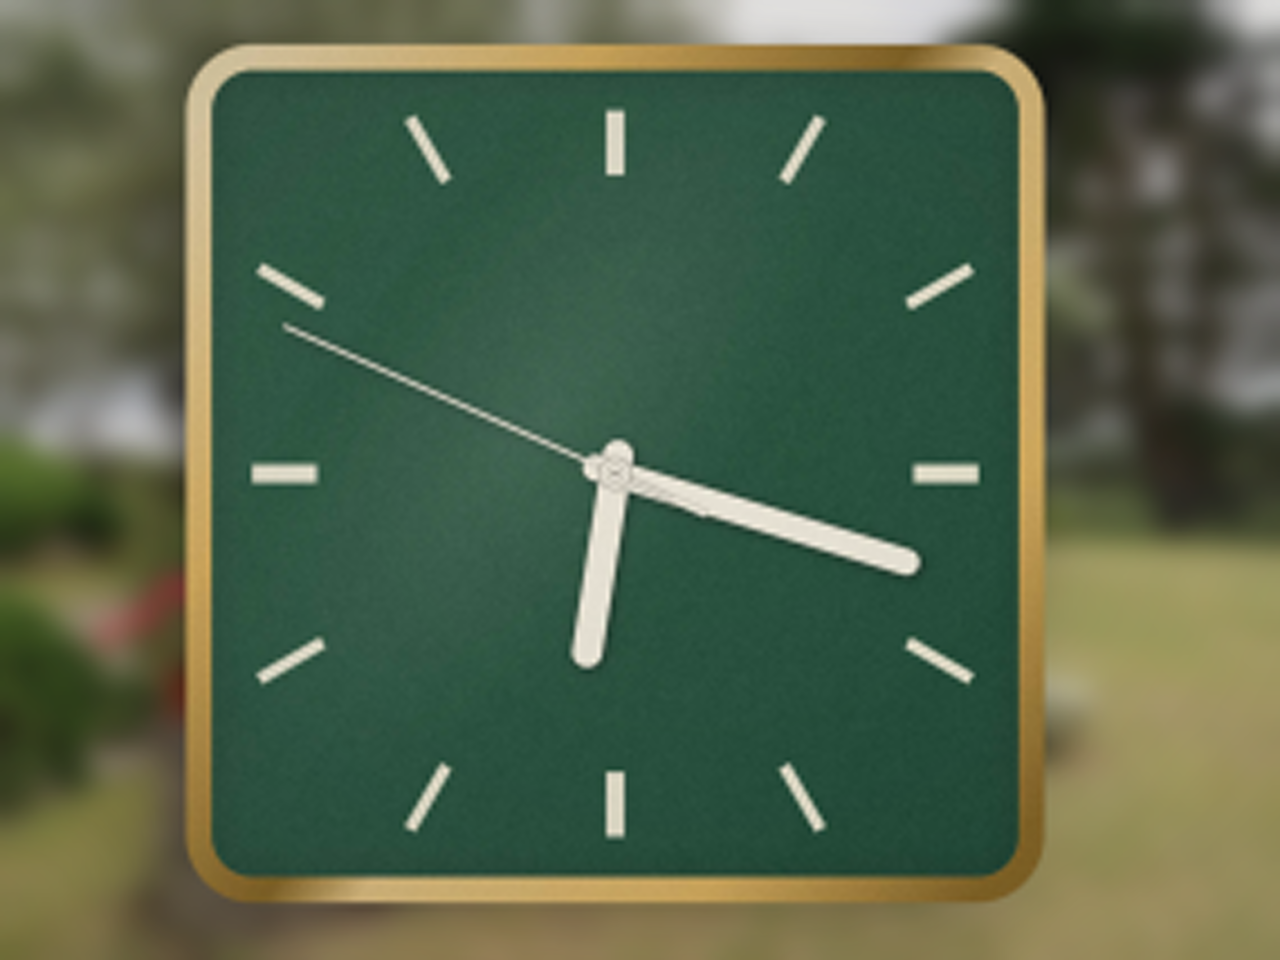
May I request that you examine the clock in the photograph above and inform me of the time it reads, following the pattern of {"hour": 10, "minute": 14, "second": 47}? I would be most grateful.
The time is {"hour": 6, "minute": 17, "second": 49}
